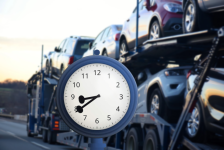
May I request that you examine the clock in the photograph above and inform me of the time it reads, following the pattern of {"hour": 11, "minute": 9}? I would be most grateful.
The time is {"hour": 8, "minute": 39}
